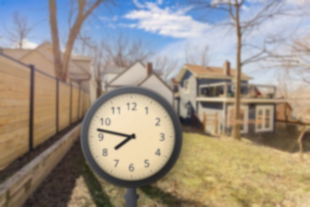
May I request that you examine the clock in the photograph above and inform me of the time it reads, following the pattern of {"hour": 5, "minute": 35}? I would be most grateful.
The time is {"hour": 7, "minute": 47}
